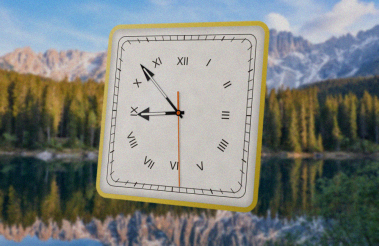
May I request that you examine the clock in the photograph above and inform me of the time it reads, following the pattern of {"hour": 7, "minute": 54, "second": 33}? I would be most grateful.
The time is {"hour": 8, "minute": 52, "second": 29}
